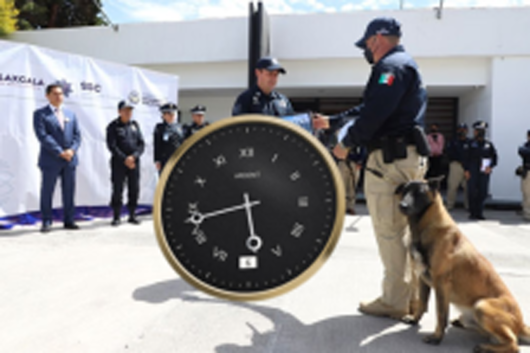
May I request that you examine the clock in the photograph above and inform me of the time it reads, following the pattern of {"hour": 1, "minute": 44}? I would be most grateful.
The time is {"hour": 5, "minute": 43}
